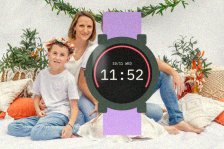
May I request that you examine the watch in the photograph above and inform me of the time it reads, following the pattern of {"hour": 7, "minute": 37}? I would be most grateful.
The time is {"hour": 11, "minute": 52}
